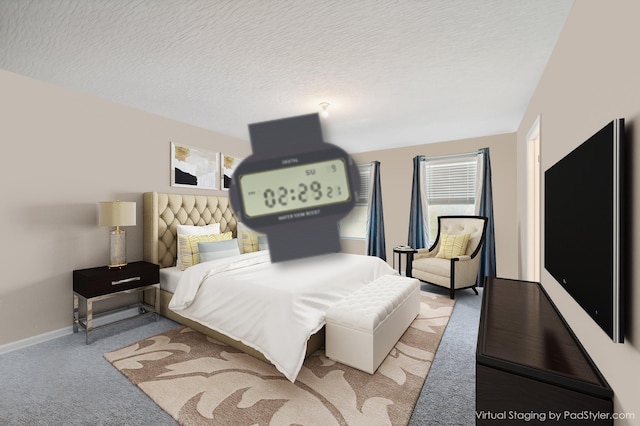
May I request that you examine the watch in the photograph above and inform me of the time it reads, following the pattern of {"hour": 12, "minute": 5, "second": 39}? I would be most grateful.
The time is {"hour": 2, "minute": 29, "second": 21}
